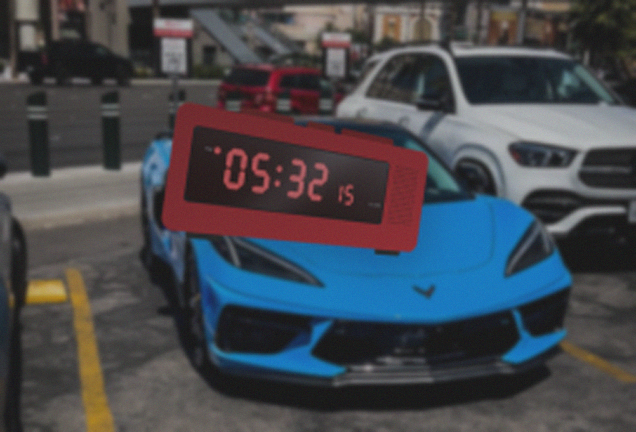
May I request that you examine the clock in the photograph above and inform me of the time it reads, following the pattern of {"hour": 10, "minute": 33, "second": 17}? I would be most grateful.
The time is {"hour": 5, "minute": 32, "second": 15}
